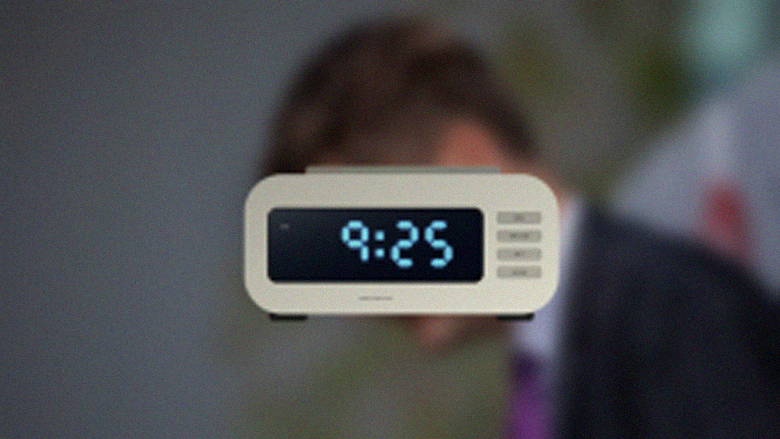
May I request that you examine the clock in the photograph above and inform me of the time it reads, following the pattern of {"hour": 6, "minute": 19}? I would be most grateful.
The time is {"hour": 9, "minute": 25}
